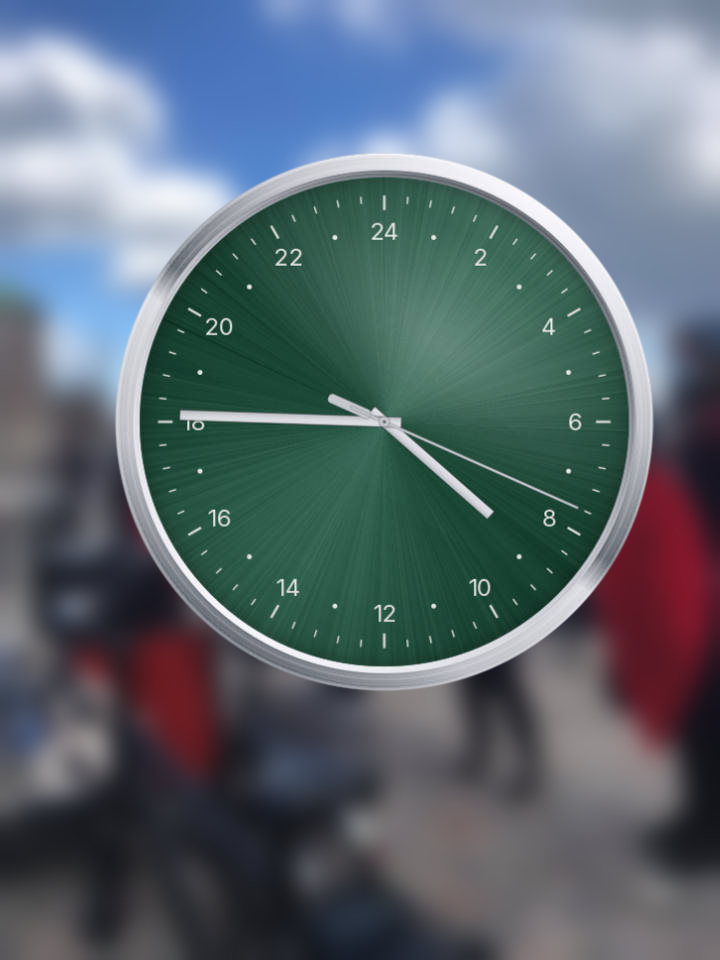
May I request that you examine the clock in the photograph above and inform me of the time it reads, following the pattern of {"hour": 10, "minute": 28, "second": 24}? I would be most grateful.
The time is {"hour": 8, "minute": 45, "second": 19}
